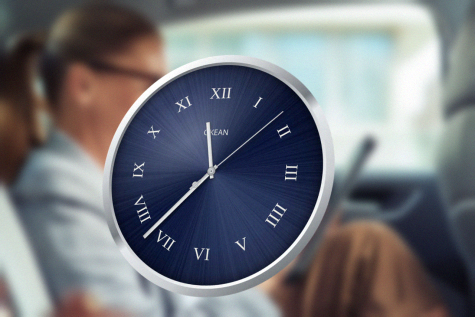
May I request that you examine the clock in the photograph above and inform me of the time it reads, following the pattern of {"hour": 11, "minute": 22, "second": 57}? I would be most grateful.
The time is {"hour": 11, "minute": 37, "second": 8}
